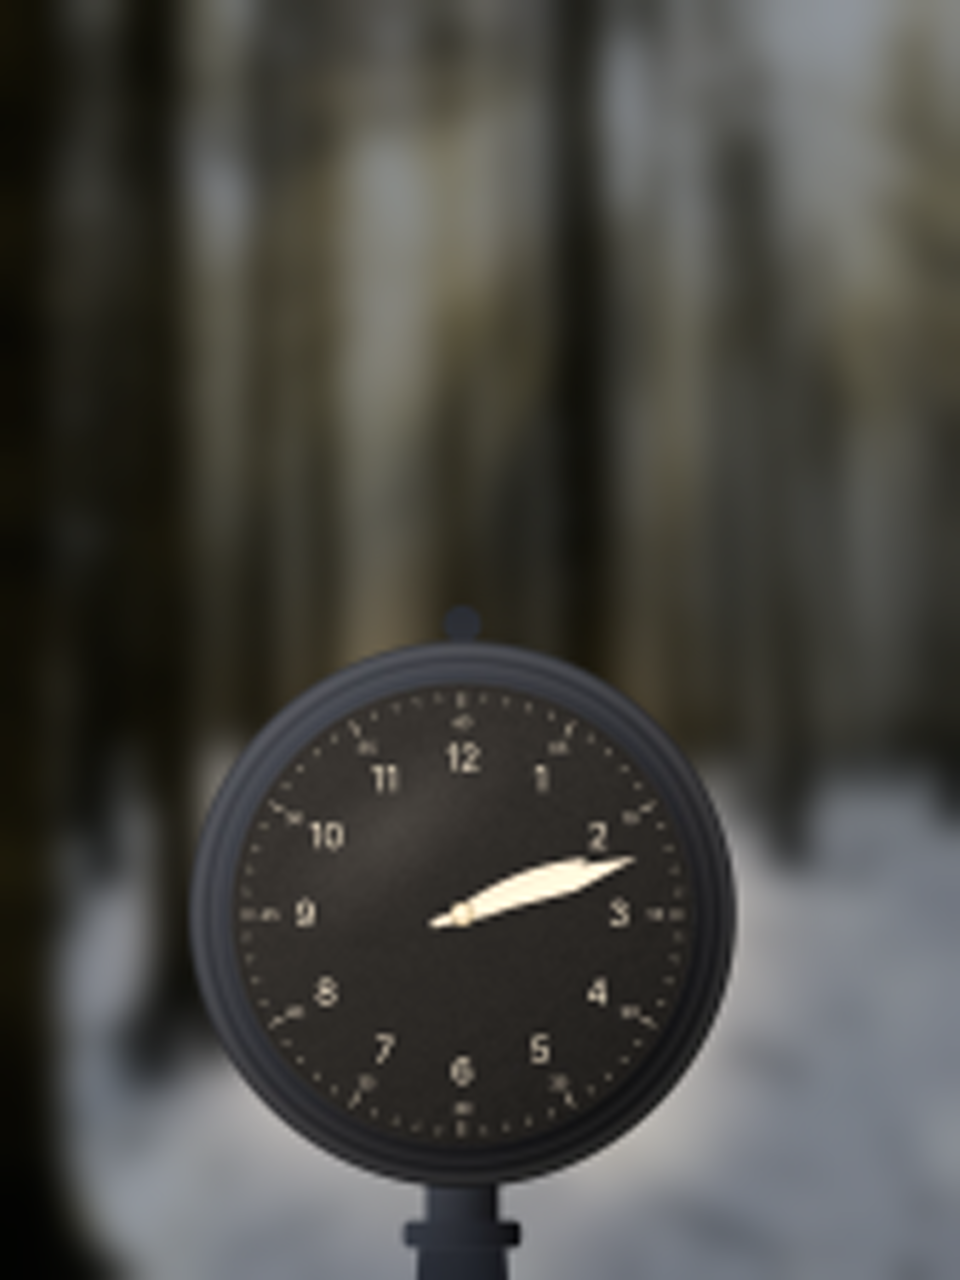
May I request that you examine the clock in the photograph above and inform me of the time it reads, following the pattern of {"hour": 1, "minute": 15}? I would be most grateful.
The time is {"hour": 2, "minute": 12}
